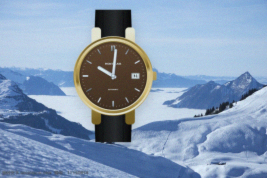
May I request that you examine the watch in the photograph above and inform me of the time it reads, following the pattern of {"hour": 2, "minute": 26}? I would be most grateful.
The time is {"hour": 10, "minute": 1}
